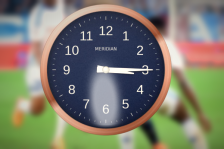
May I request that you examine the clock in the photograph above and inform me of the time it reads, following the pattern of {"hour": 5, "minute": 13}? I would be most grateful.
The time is {"hour": 3, "minute": 15}
